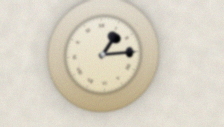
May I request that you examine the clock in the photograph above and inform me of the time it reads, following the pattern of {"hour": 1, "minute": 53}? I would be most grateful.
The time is {"hour": 1, "minute": 15}
